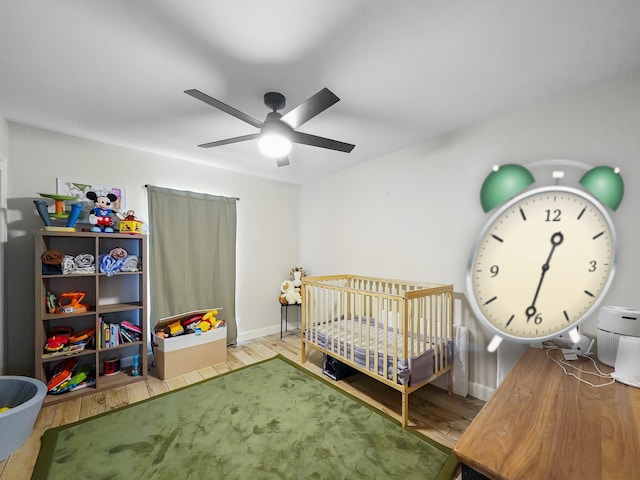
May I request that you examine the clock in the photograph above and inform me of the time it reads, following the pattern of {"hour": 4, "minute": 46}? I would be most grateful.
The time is {"hour": 12, "minute": 32}
